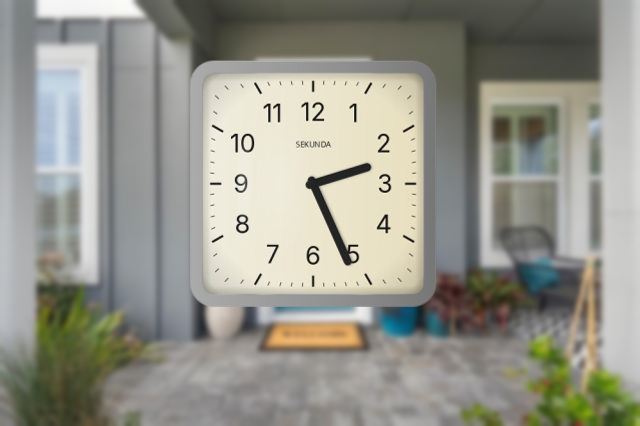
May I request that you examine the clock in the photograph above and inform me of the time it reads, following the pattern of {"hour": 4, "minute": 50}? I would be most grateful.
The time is {"hour": 2, "minute": 26}
